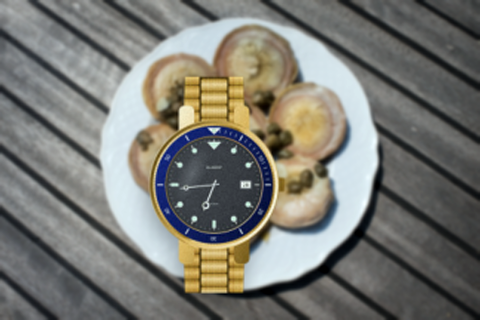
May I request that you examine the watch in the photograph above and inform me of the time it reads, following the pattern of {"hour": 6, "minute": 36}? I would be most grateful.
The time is {"hour": 6, "minute": 44}
